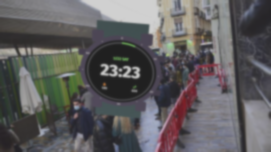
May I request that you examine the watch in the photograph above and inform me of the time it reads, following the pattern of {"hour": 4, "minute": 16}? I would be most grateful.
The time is {"hour": 23, "minute": 23}
